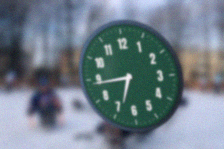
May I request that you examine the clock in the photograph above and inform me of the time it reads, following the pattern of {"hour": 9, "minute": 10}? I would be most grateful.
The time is {"hour": 6, "minute": 44}
